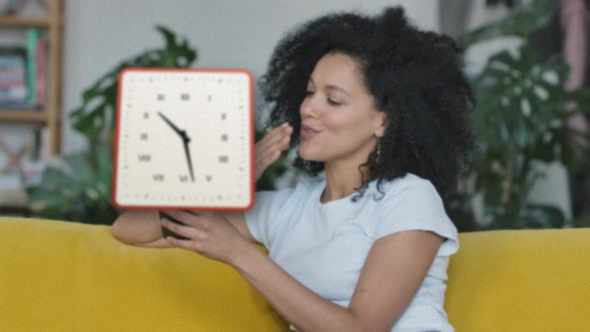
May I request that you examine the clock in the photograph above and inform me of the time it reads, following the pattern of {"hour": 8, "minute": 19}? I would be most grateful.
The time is {"hour": 10, "minute": 28}
